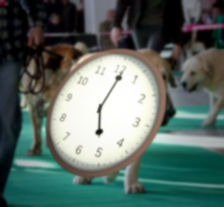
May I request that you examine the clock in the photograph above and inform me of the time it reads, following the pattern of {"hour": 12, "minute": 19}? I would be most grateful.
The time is {"hour": 5, "minute": 1}
